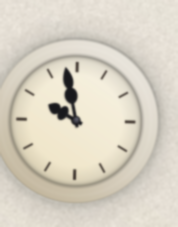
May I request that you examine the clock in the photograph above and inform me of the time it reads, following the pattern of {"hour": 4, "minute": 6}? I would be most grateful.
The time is {"hour": 9, "minute": 58}
